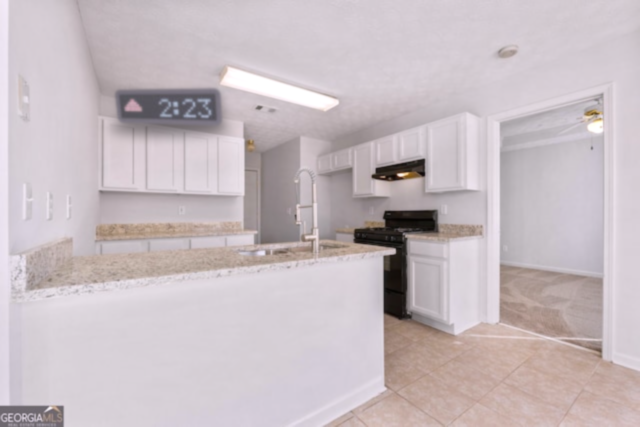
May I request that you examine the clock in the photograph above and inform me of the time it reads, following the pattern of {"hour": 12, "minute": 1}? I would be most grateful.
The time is {"hour": 2, "minute": 23}
